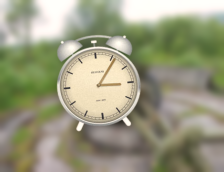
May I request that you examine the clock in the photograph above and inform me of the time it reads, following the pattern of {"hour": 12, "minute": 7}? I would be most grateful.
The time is {"hour": 3, "minute": 6}
